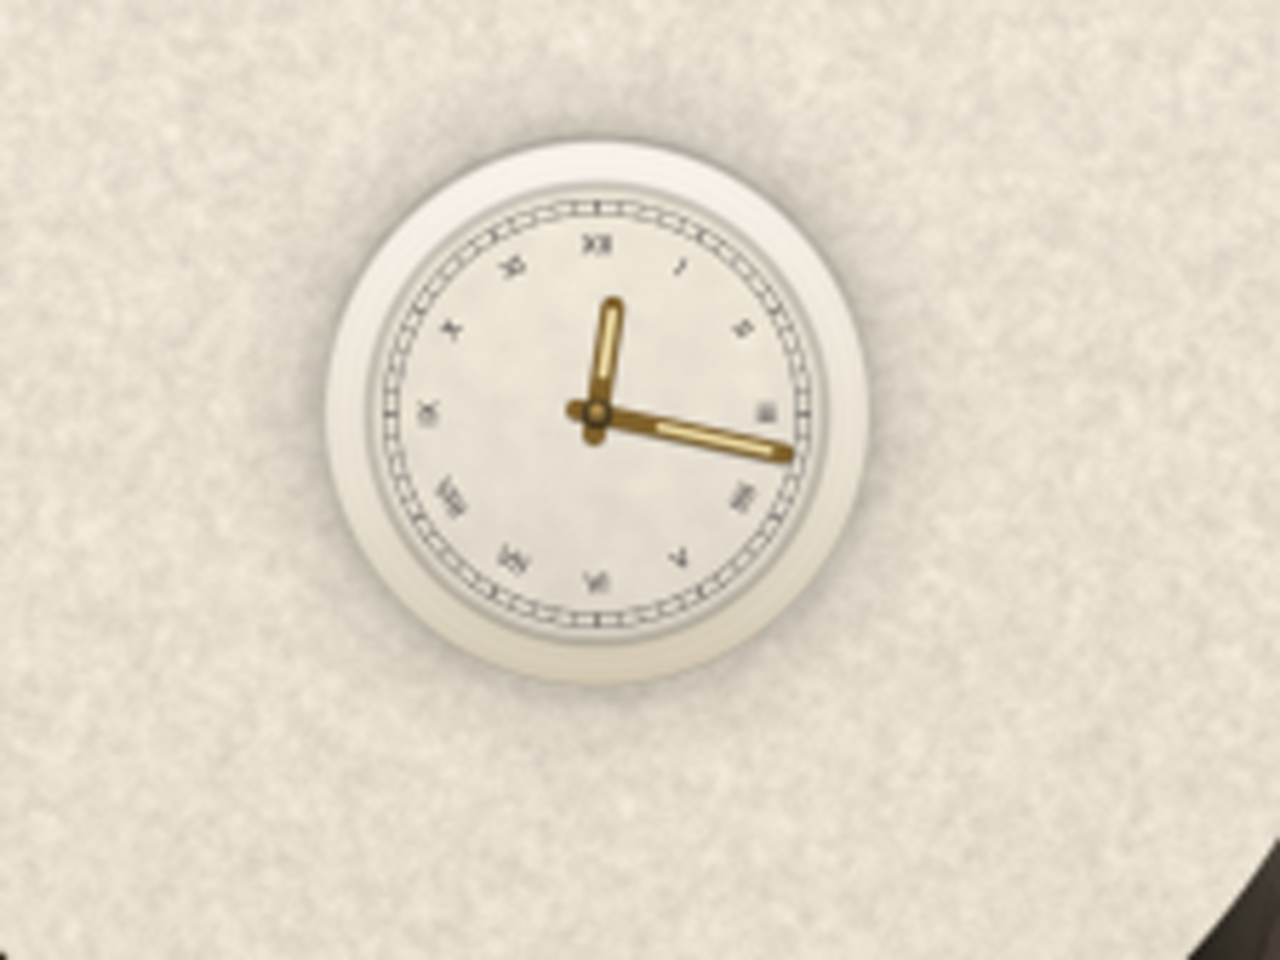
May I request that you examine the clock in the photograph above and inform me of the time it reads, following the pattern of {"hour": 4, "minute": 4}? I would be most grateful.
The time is {"hour": 12, "minute": 17}
